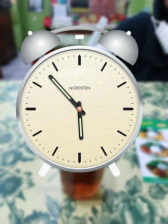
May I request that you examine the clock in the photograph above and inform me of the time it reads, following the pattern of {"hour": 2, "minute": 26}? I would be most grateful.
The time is {"hour": 5, "minute": 53}
